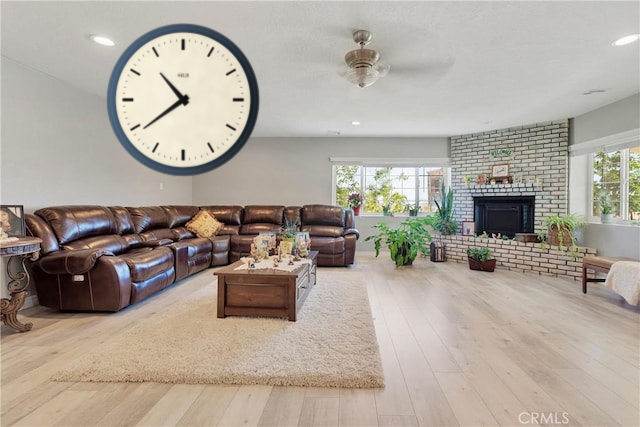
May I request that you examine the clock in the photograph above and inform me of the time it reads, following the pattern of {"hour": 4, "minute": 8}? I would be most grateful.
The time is {"hour": 10, "minute": 39}
